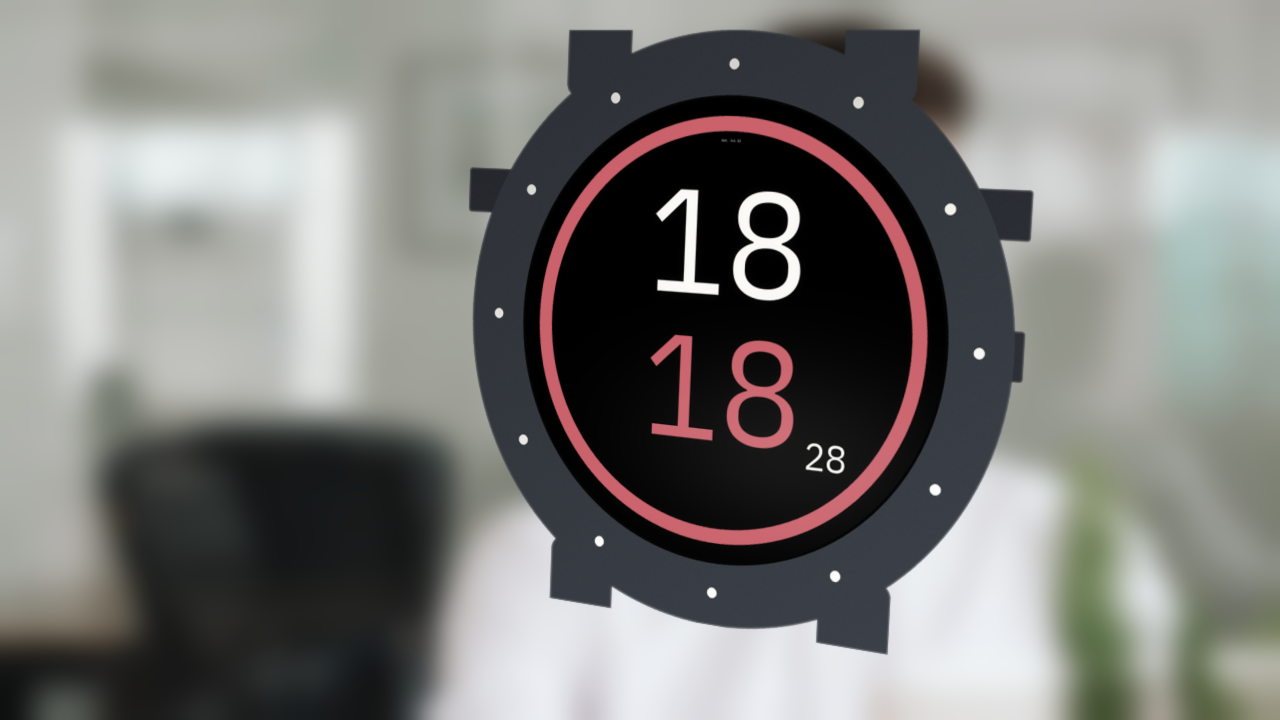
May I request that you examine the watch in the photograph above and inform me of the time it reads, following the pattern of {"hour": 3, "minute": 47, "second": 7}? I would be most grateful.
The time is {"hour": 18, "minute": 18, "second": 28}
